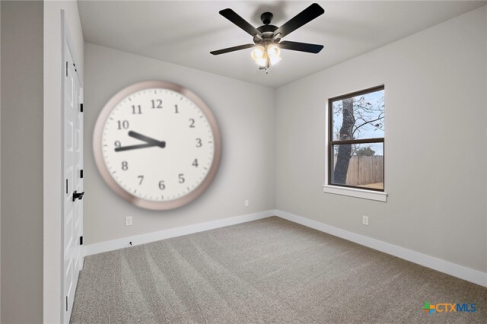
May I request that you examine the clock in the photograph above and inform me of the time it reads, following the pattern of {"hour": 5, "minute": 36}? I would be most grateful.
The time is {"hour": 9, "minute": 44}
